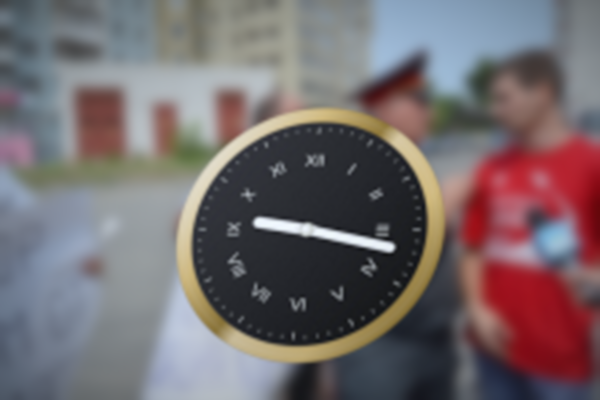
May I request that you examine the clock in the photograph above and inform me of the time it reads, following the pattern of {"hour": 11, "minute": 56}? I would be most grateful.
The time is {"hour": 9, "minute": 17}
